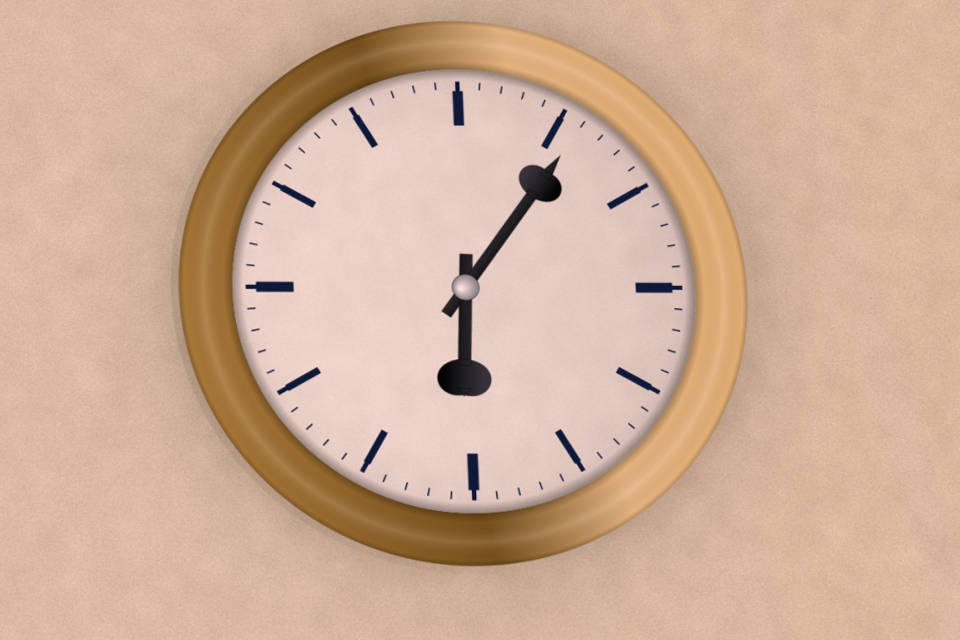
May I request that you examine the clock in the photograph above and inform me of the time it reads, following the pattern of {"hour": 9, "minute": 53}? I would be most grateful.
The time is {"hour": 6, "minute": 6}
